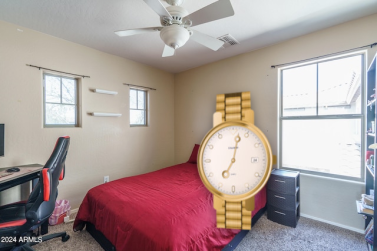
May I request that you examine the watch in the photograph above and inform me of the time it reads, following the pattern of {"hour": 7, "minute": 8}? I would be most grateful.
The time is {"hour": 7, "minute": 2}
